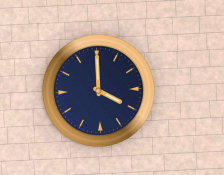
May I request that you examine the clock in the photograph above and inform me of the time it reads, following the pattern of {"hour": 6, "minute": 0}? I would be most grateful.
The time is {"hour": 4, "minute": 0}
